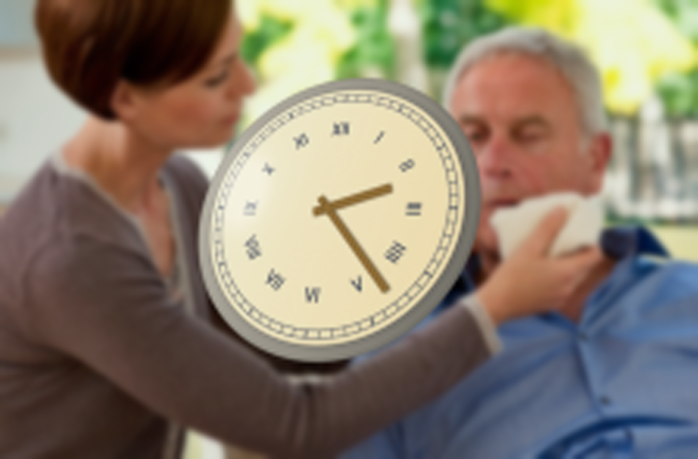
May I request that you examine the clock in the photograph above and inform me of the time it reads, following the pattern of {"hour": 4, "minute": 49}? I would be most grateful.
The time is {"hour": 2, "minute": 23}
